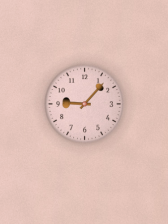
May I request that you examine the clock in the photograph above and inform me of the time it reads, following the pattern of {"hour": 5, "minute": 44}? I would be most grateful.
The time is {"hour": 9, "minute": 7}
